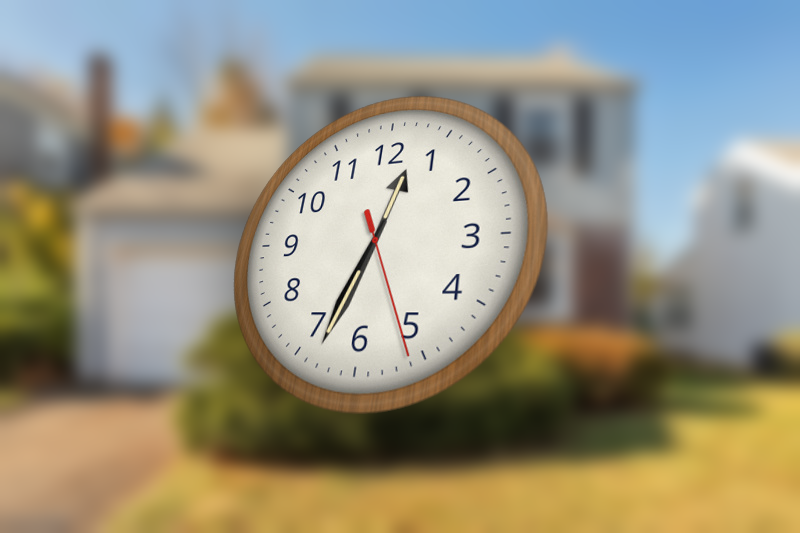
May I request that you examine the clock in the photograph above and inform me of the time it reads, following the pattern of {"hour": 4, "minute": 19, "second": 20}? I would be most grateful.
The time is {"hour": 12, "minute": 33, "second": 26}
